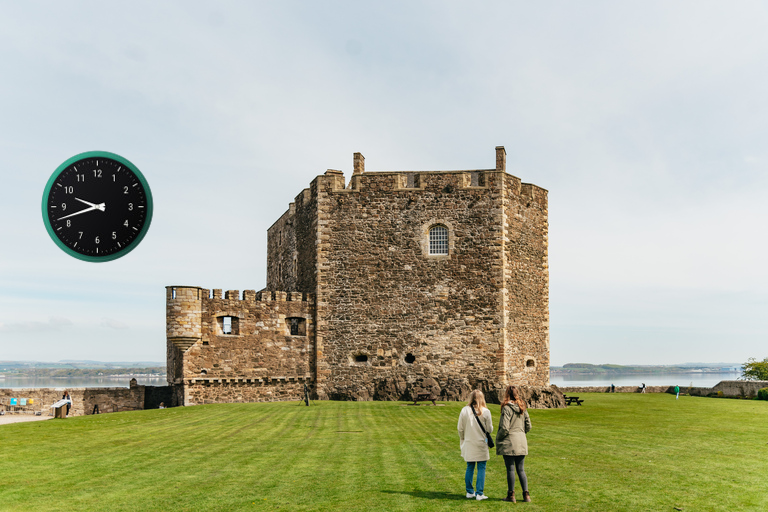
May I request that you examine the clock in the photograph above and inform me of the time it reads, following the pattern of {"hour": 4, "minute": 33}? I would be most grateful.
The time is {"hour": 9, "minute": 42}
